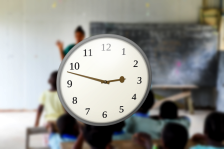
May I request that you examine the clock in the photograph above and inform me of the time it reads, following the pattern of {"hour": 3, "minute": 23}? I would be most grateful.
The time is {"hour": 2, "minute": 48}
